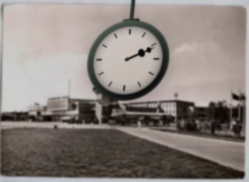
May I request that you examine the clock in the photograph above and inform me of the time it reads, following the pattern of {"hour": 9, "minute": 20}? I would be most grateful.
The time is {"hour": 2, "minute": 11}
